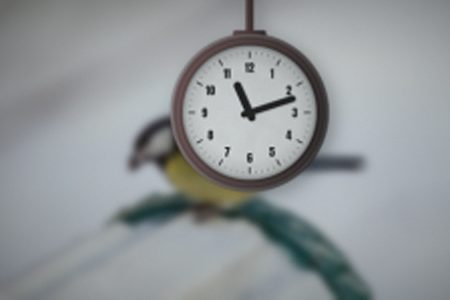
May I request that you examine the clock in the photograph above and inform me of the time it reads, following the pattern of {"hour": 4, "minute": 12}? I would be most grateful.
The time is {"hour": 11, "minute": 12}
